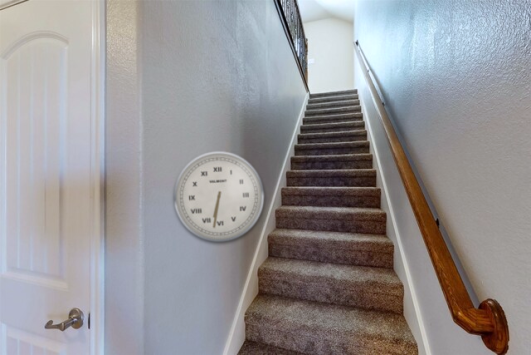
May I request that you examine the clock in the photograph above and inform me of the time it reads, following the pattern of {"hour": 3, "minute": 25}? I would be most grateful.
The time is {"hour": 6, "minute": 32}
